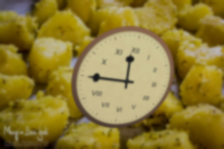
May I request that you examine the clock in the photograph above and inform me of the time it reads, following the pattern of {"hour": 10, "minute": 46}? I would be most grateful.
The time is {"hour": 11, "minute": 45}
